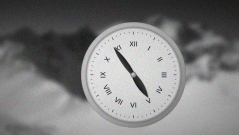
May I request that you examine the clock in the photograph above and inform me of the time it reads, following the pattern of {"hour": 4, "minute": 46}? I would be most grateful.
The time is {"hour": 4, "minute": 54}
